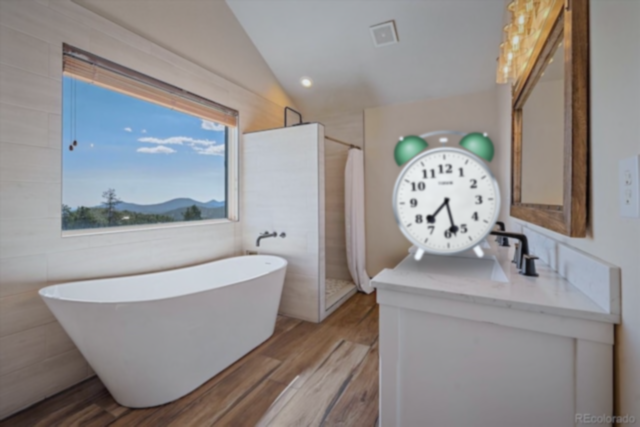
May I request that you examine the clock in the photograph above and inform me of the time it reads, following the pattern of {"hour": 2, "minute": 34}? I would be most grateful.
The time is {"hour": 7, "minute": 28}
